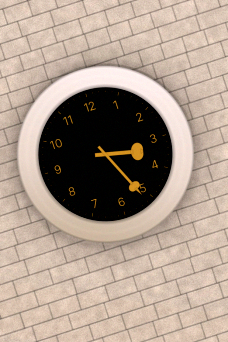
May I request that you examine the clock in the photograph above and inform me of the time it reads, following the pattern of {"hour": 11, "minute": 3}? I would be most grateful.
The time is {"hour": 3, "minute": 26}
